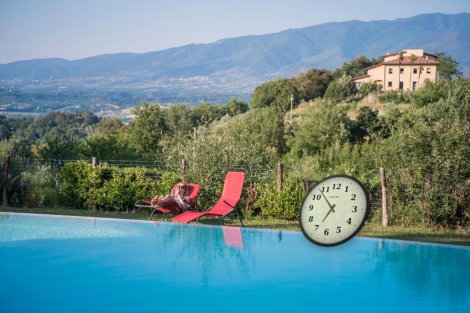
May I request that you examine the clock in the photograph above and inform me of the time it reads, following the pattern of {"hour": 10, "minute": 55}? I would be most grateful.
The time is {"hour": 6, "minute": 53}
